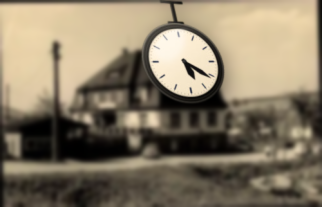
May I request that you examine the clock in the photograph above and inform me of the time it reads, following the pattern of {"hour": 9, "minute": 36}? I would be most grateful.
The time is {"hour": 5, "minute": 21}
